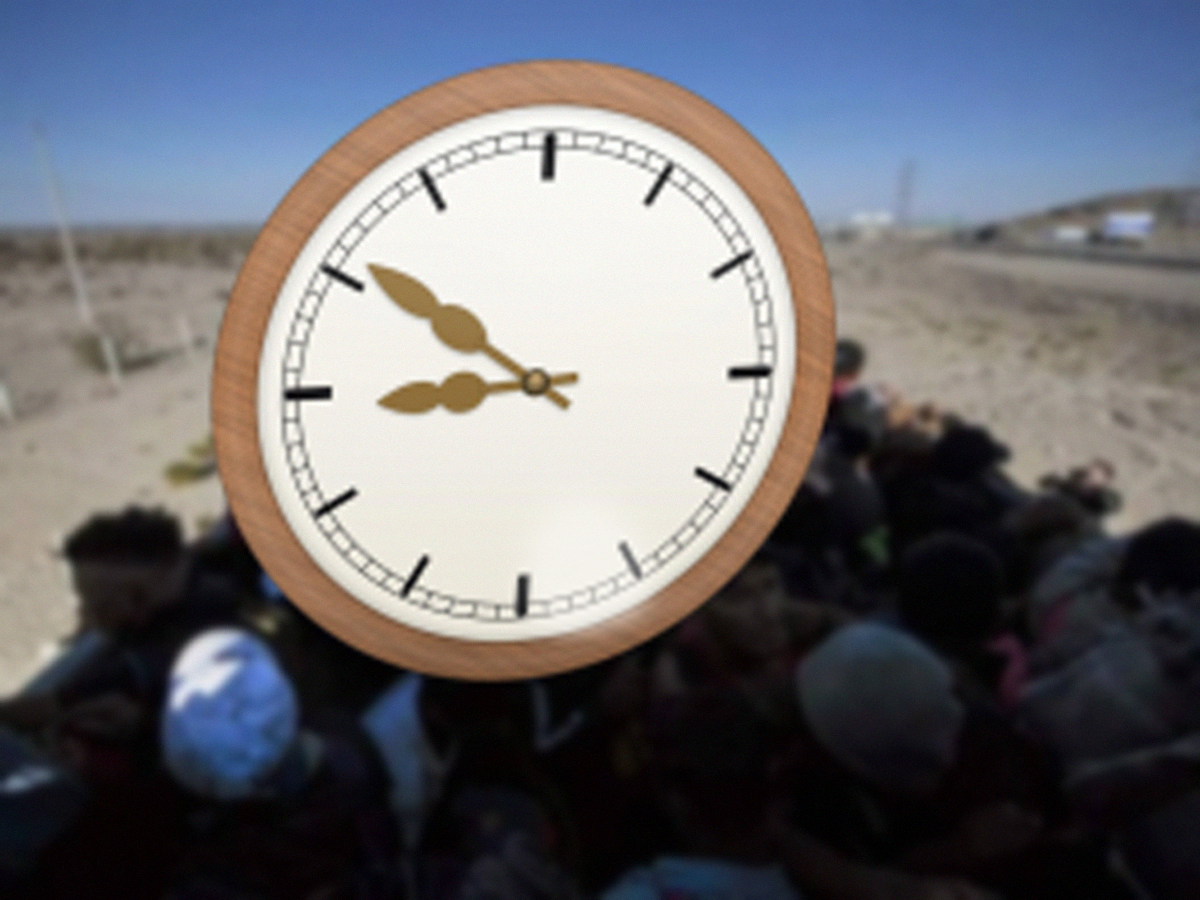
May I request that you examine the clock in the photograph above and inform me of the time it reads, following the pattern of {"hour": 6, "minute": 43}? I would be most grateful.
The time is {"hour": 8, "minute": 51}
